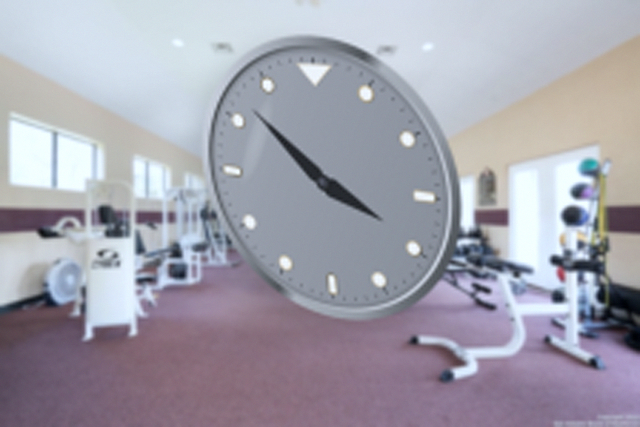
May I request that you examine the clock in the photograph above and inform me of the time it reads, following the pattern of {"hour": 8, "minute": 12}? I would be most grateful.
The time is {"hour": 3, "minute": 52}
